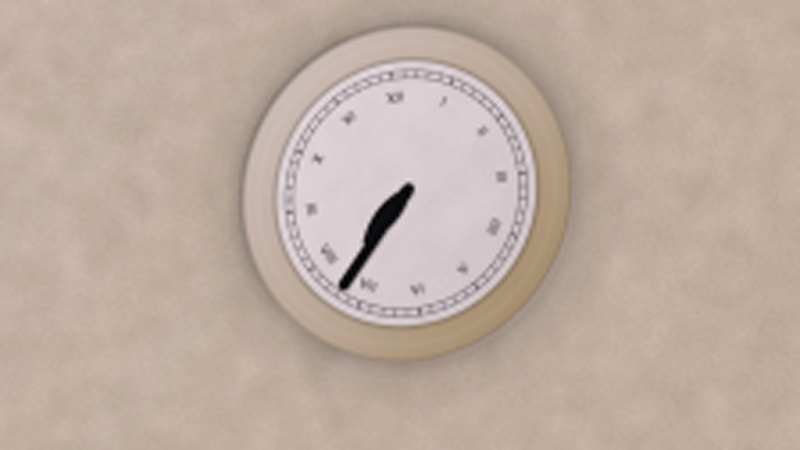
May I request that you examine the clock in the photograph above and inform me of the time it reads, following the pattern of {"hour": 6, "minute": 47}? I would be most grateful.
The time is {"hour": 7, "minute": 37}
